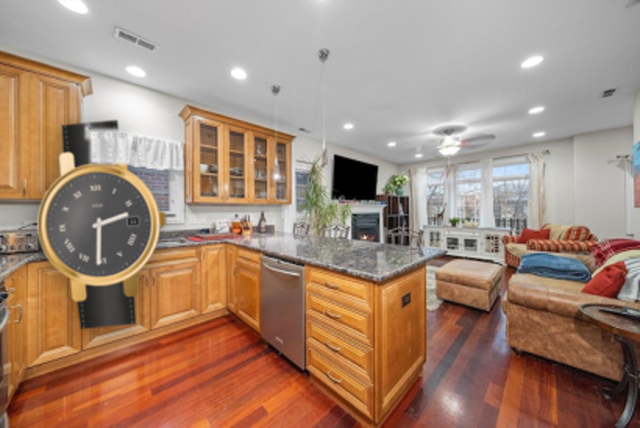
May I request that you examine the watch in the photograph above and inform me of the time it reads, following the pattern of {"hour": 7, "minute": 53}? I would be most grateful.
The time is {"hour": 2, "minute": 31}
